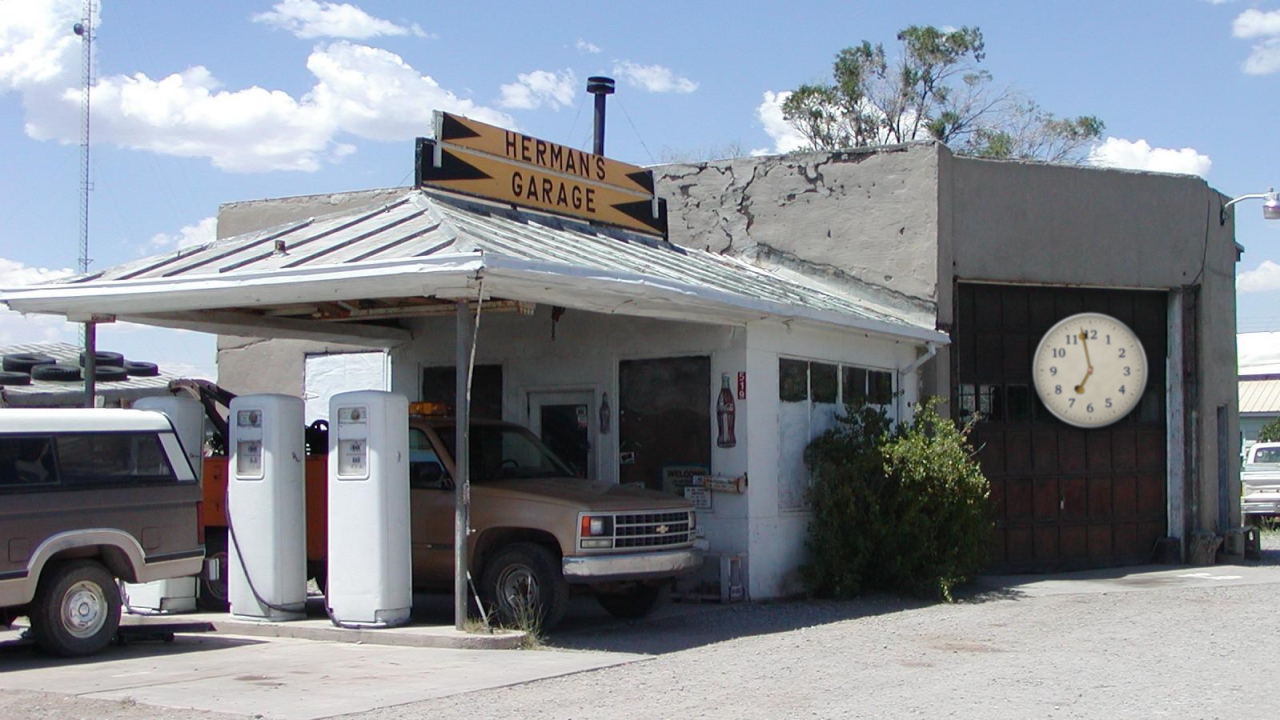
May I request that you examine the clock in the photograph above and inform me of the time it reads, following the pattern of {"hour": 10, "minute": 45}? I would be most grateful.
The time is {"hour": 6, "minute": 58}
